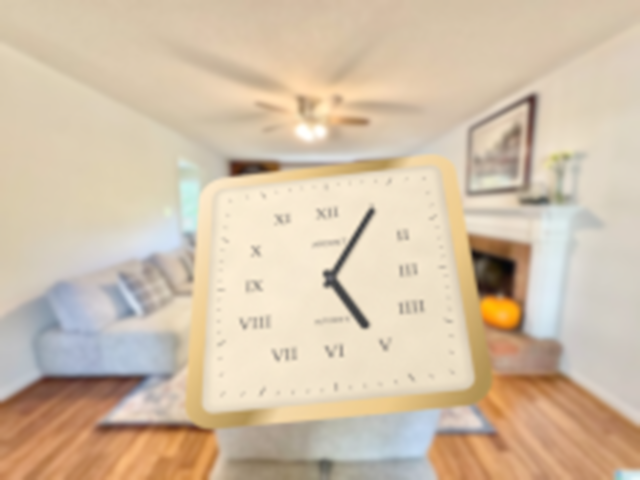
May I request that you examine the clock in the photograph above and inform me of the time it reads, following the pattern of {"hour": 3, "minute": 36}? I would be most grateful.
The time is {"hour": 5, "minute": 5}
